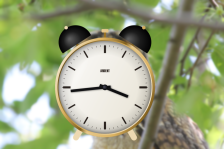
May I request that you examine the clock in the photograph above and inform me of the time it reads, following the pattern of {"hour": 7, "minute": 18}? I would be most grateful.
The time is {"hour": 3, "minute": 44}
